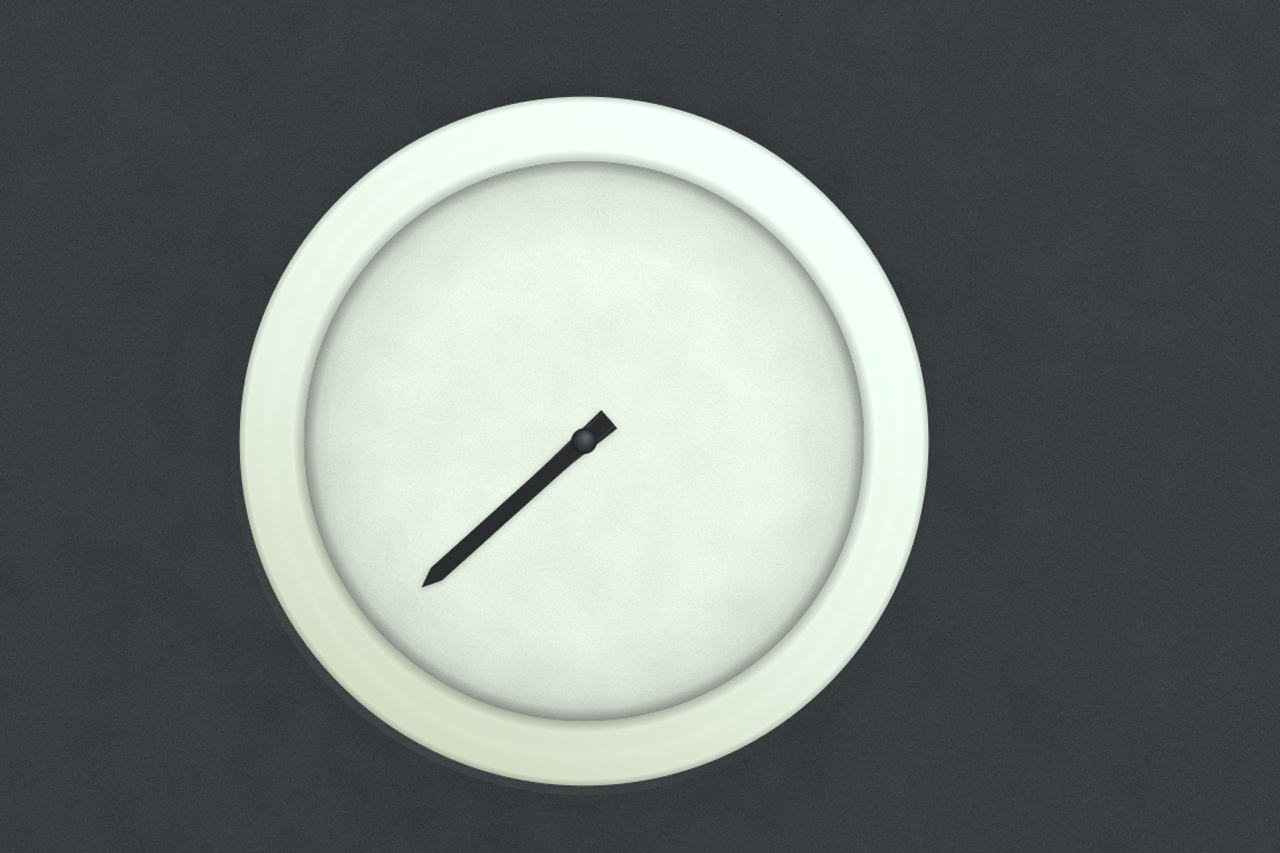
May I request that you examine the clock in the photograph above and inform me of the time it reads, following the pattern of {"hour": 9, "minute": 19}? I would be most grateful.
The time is {"hour": 7, "minute": 38}
